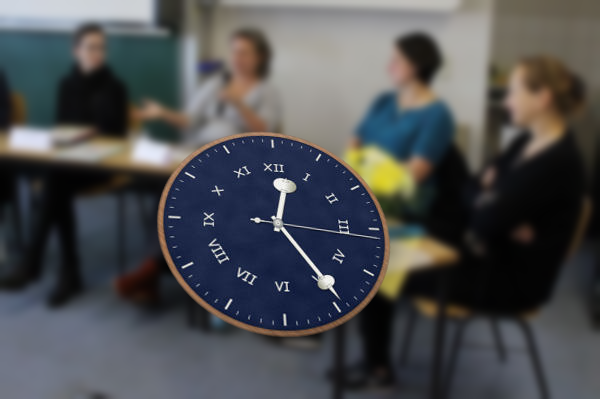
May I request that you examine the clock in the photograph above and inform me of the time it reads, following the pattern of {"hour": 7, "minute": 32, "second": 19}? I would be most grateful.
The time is {"hour": 12, "minute": 24, "second": 16}
